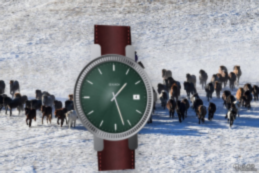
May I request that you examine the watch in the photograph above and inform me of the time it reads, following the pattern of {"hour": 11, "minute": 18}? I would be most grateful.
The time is {"hour": 1, "minute": 27}
